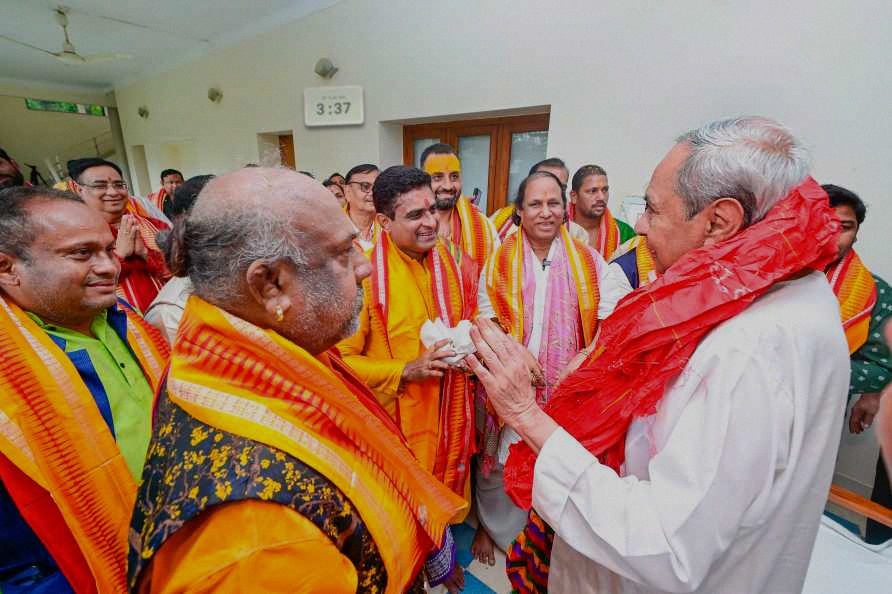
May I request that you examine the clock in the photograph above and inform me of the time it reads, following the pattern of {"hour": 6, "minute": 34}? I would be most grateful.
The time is {"hour": 3, "minute": 37}
